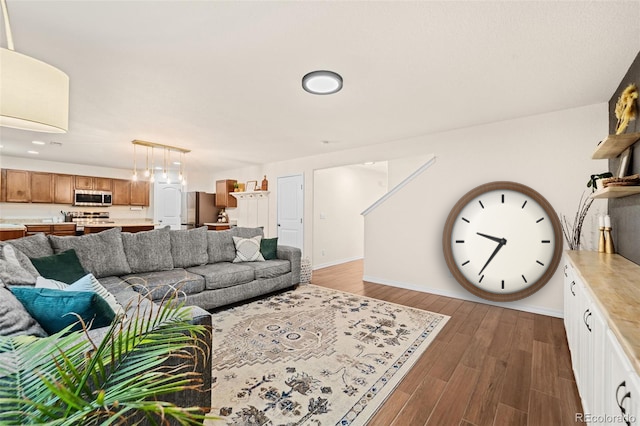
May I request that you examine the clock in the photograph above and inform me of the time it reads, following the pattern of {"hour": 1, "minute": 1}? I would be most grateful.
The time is {"hour": 9, "minute": 36}
